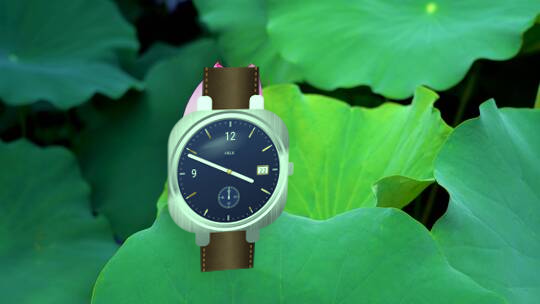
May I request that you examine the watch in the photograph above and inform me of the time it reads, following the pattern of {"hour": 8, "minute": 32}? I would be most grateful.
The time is {"hour": 3, "minute": 49}
